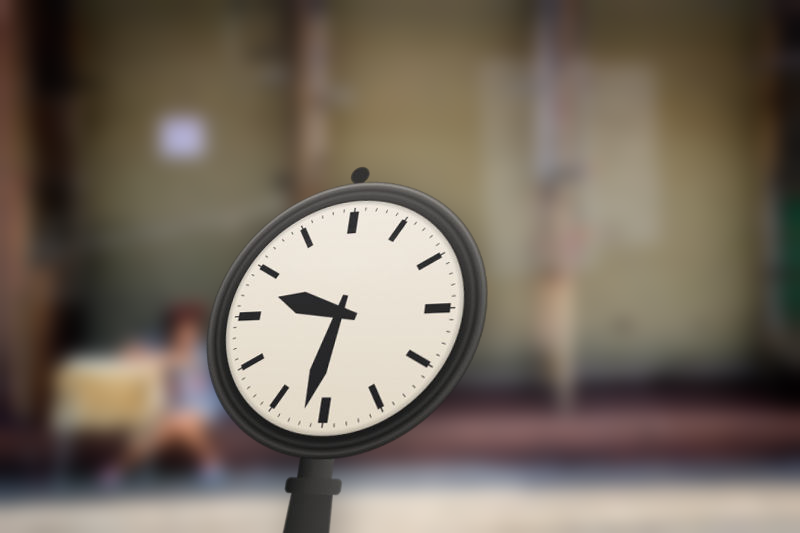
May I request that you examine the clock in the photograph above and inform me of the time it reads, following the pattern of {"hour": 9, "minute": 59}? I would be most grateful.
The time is {"hour": 9, "minute": 32}
